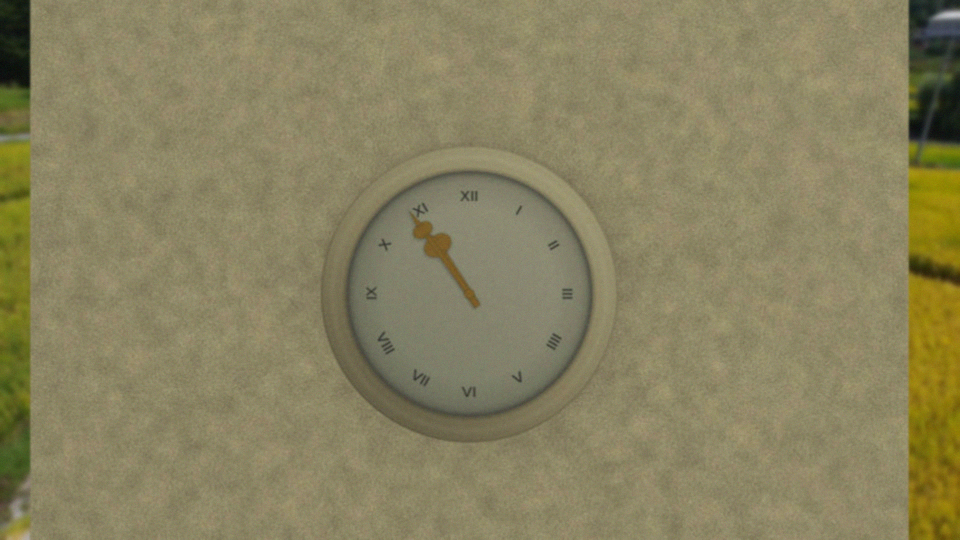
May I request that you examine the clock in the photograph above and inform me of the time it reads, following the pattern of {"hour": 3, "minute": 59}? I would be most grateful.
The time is {"hour": 10, "minute": 54}
